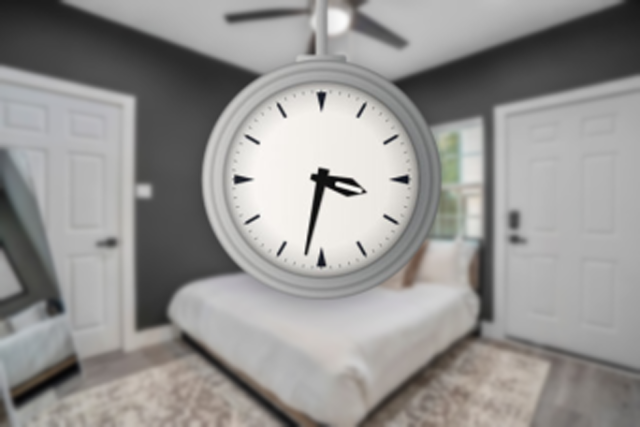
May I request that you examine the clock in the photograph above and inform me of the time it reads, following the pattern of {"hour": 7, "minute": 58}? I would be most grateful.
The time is {"hour": 3, "minute": 32}
